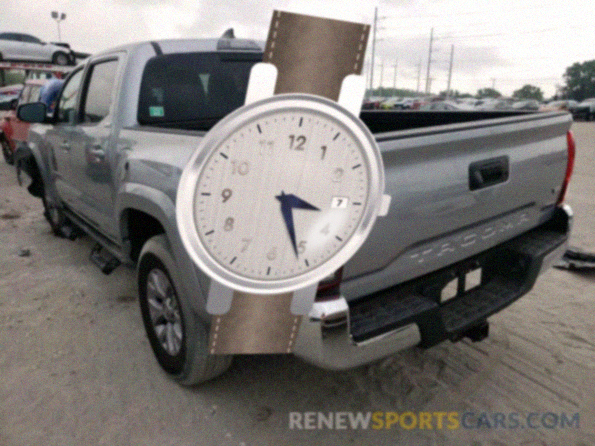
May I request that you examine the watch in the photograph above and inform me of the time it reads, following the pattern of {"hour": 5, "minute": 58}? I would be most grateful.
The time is {"hour": 3, "minute": 26}
